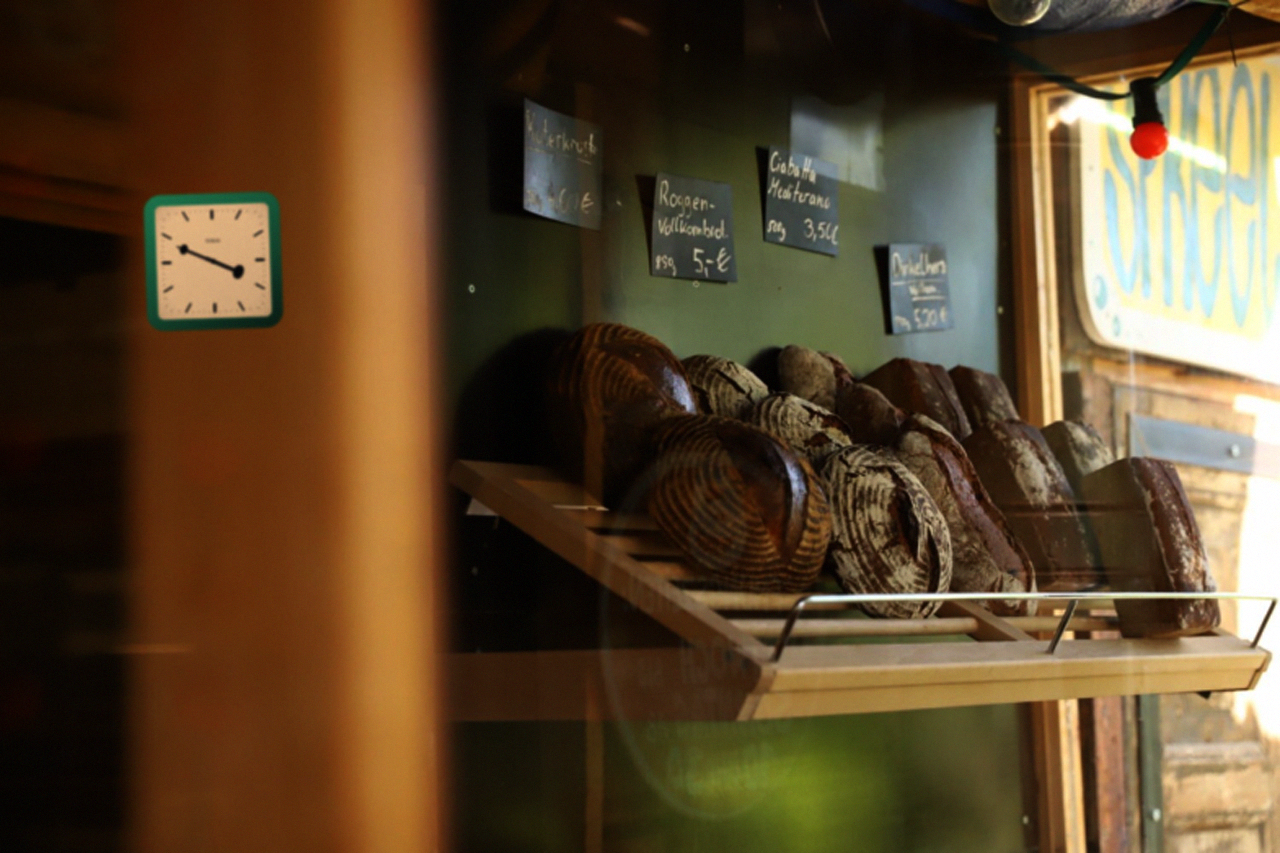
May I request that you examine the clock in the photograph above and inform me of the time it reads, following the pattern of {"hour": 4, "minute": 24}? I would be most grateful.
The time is {"hour": 3, "minute": 49}
